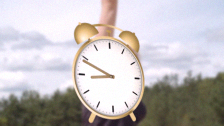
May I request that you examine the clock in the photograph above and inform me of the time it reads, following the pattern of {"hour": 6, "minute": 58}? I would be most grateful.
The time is {"hour": 8, "minute": 49}
